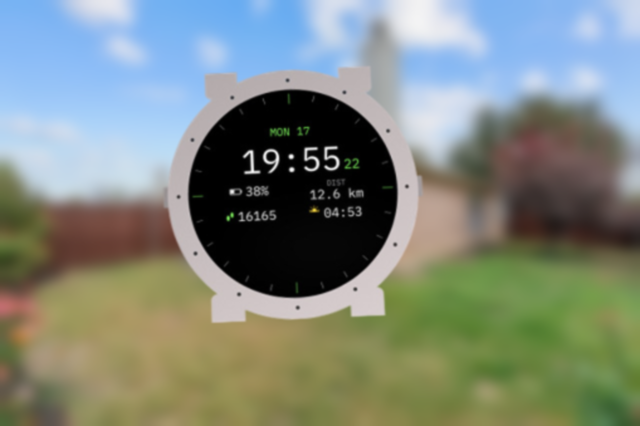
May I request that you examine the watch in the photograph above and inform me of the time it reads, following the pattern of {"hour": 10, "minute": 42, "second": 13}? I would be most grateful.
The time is {"hour": 19, "minute": 55, "second": 22}
